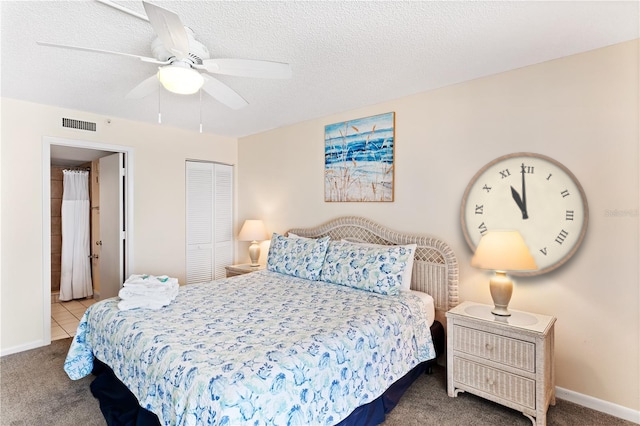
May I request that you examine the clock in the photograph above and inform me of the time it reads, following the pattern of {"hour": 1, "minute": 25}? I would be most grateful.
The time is {"hour": 10, "minute": 59}
